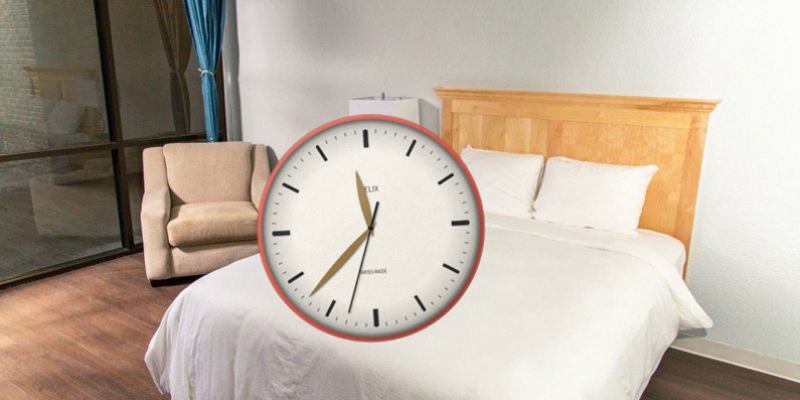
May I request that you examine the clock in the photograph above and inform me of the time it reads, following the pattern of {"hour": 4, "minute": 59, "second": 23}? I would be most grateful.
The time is {"hour": 11, "minute": 37, "second": 33}
